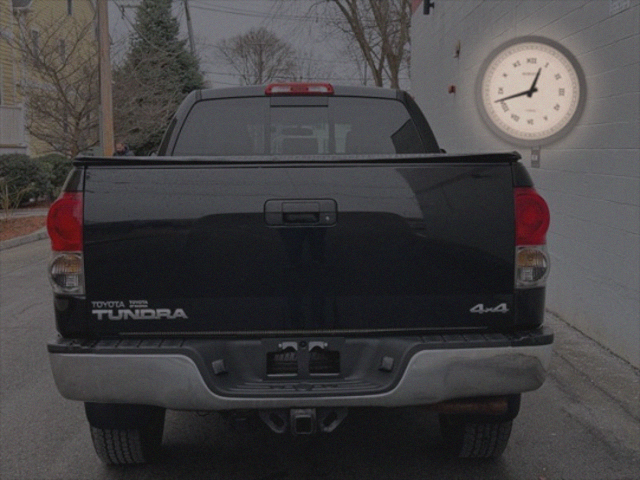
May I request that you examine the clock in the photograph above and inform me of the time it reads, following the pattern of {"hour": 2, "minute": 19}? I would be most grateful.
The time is {"hour": 12, "minute": 42}
